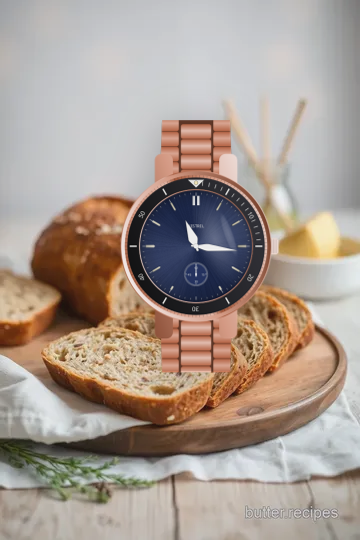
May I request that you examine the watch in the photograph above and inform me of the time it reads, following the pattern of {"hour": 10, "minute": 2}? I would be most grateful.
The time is {"hour": 11, "minute": 16}
